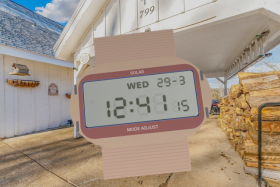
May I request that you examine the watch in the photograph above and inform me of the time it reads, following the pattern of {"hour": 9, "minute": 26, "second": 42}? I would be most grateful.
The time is {"hour": 12, "minute": 41, "second": 15}
